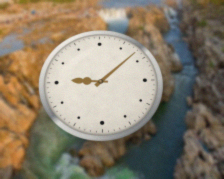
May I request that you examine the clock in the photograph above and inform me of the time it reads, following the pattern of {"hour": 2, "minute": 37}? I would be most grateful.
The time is {"hour": 9, "minute": 8}
